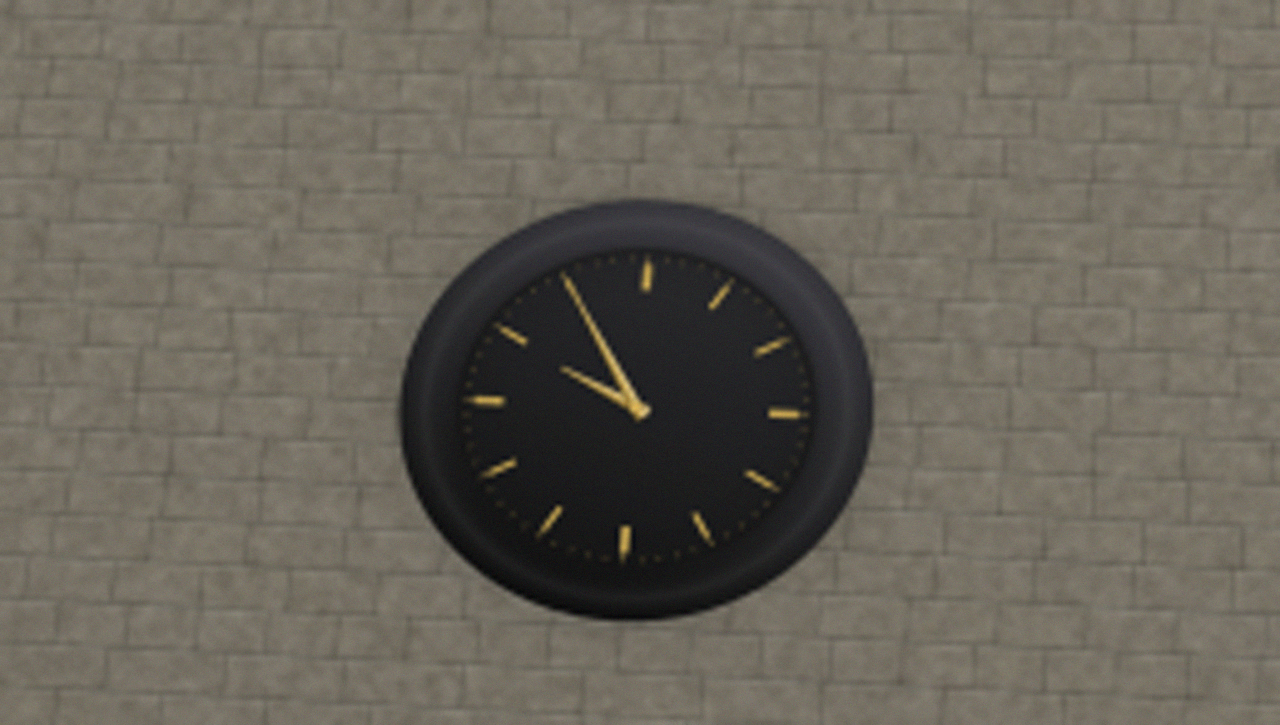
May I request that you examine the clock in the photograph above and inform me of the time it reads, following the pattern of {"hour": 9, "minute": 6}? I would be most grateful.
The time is {"hour": 9, "minute": 55}
